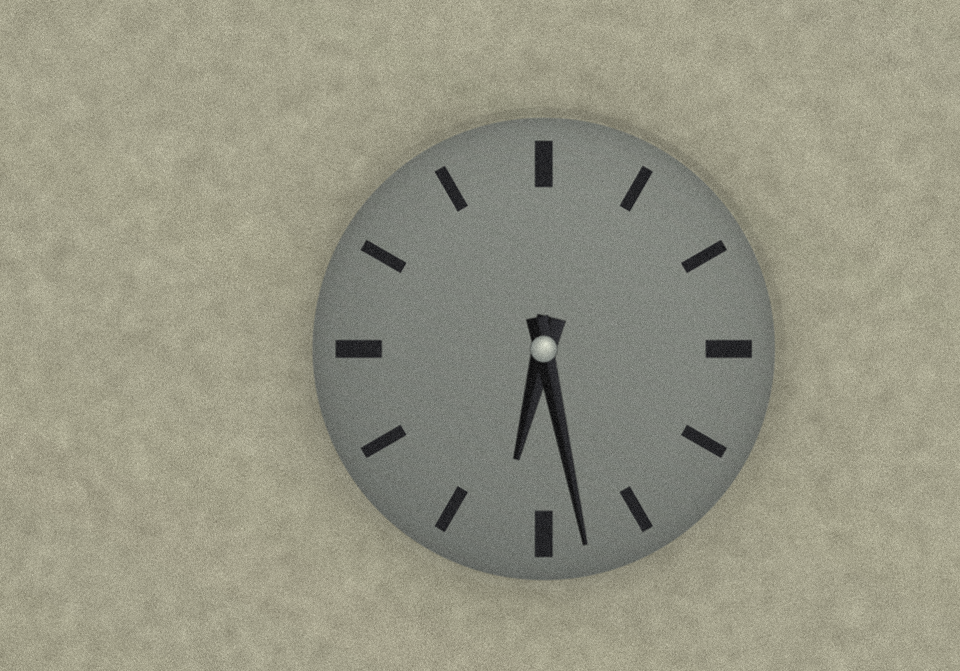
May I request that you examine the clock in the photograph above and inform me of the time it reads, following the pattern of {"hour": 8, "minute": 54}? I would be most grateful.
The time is {"hour": 6, "minute": 28}
